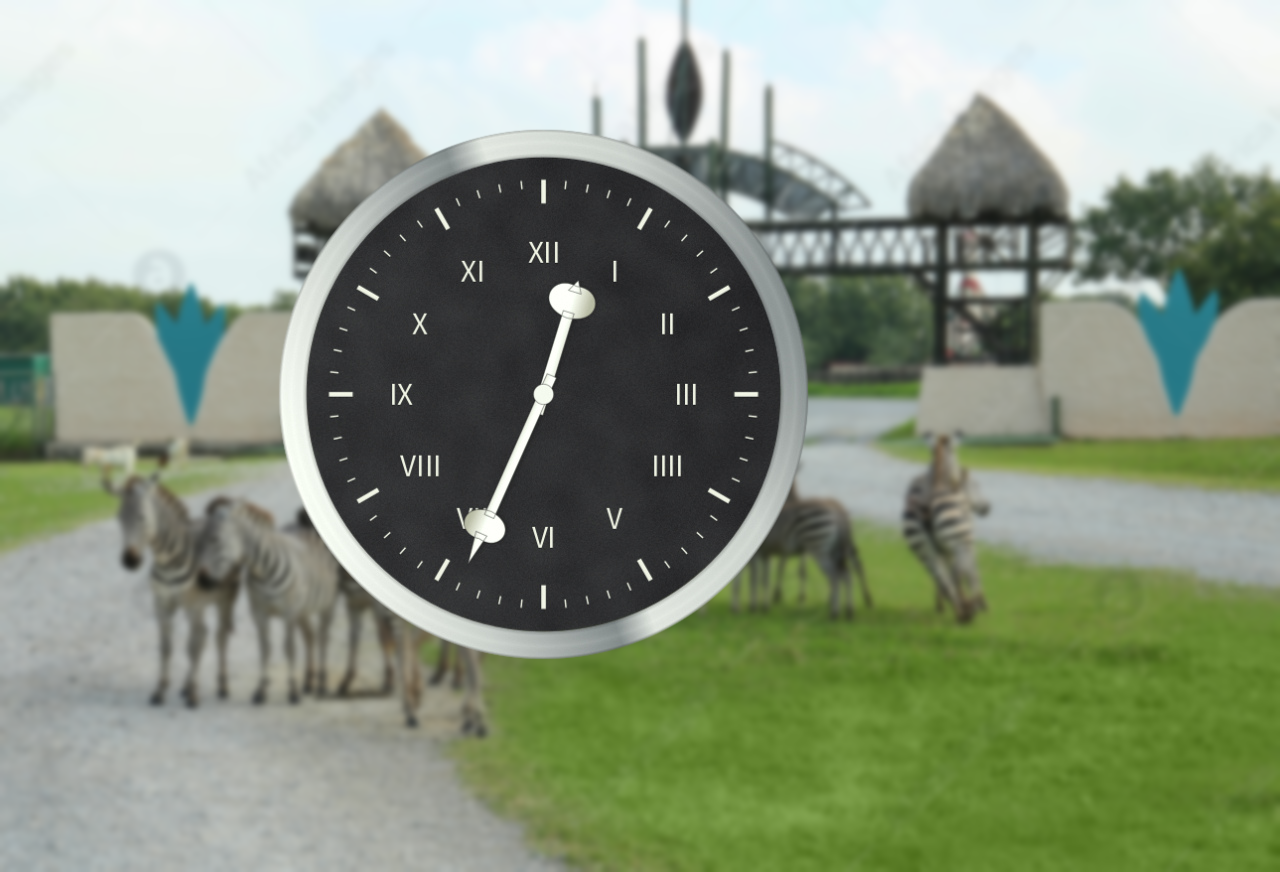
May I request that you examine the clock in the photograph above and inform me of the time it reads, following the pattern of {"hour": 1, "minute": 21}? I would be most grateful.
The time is {"hour": 12, "minute": 34}
